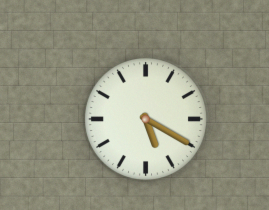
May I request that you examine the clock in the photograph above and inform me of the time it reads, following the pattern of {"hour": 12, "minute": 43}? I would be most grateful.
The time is {"hour": 5, "minute": 20}
